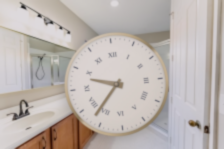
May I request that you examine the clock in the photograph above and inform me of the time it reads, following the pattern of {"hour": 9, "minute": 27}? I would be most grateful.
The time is {"hour": 9, "minute": 37}
